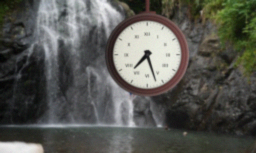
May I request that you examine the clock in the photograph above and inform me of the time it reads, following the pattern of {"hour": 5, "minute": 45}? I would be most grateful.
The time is {"hour": 7, "minute": 27}
